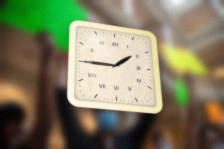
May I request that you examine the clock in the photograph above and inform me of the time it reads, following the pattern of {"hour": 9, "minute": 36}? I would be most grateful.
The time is {"hour": 1, "minute": 45}
